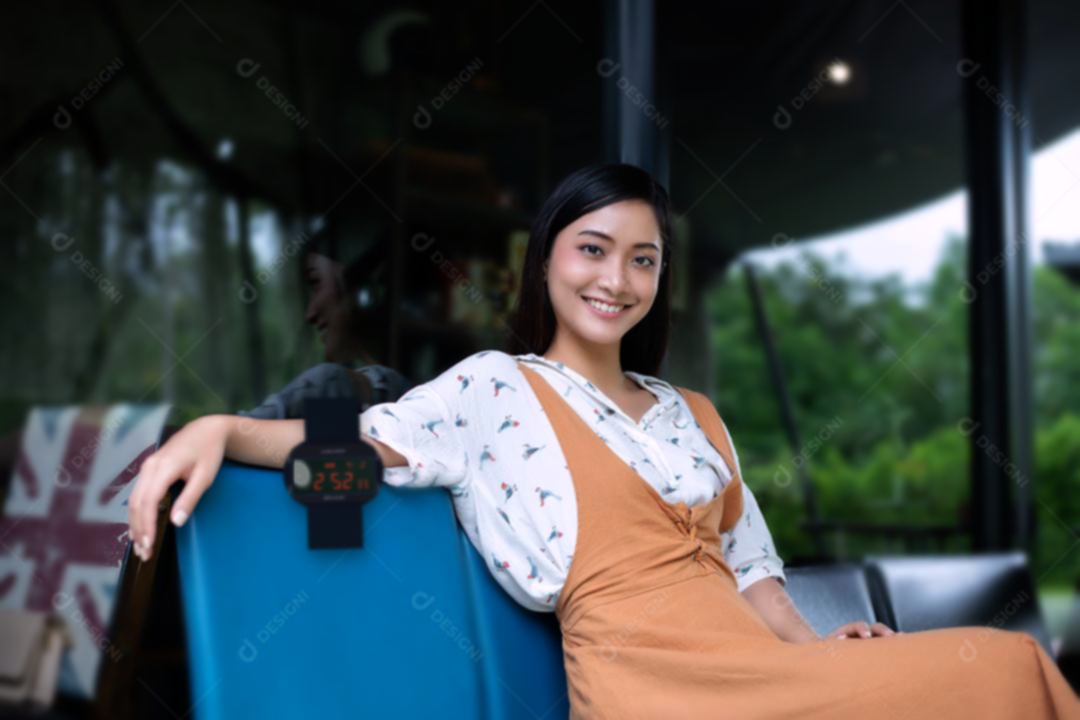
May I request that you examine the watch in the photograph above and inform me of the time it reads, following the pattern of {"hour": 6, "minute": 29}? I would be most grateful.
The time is {"hour": 2, "minute": 52}
